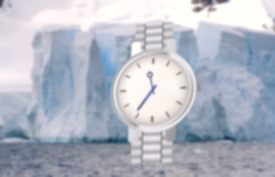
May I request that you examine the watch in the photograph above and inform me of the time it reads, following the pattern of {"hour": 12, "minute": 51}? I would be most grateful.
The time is {"hour": 11, "minute": 36}
